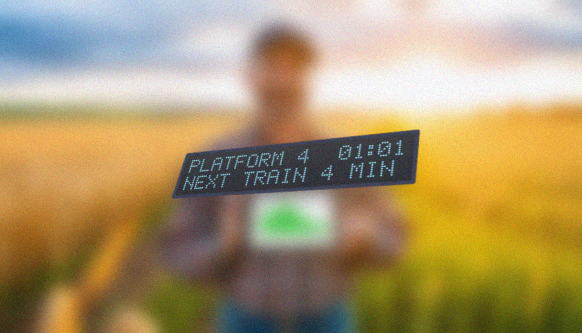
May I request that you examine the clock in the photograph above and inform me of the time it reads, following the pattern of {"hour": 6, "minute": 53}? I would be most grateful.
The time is {"hour": 1, "minute": 1}
